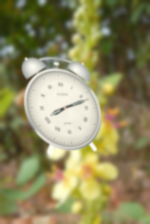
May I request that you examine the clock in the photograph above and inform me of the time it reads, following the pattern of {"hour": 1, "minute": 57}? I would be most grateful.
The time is {"hour": 8, "minute": 12}
